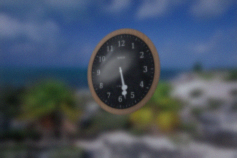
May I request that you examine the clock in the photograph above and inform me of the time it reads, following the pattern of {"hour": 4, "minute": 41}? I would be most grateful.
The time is {"hour": 5, "minute": 28}
